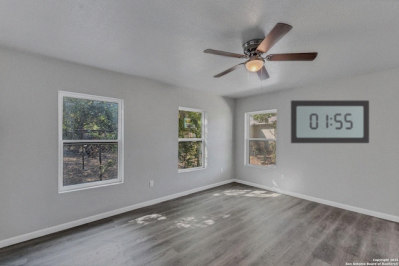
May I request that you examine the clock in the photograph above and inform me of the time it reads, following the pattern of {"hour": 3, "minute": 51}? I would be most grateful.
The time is {"hour": 1, "minute": 55}
